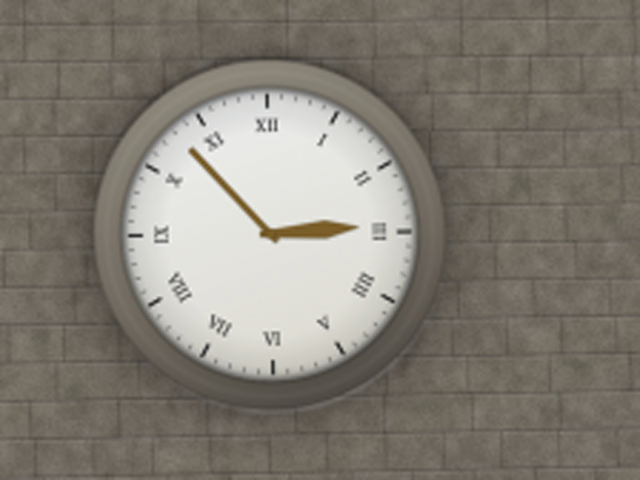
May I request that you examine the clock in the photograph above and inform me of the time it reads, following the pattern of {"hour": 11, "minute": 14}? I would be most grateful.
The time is {"hour": 2, "minute": 53}
